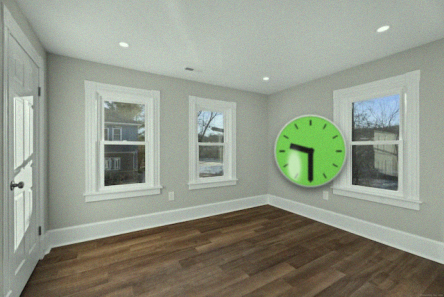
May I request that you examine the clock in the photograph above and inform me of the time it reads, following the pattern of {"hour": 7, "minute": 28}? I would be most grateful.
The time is {"hour": 9, "minute": 30}
